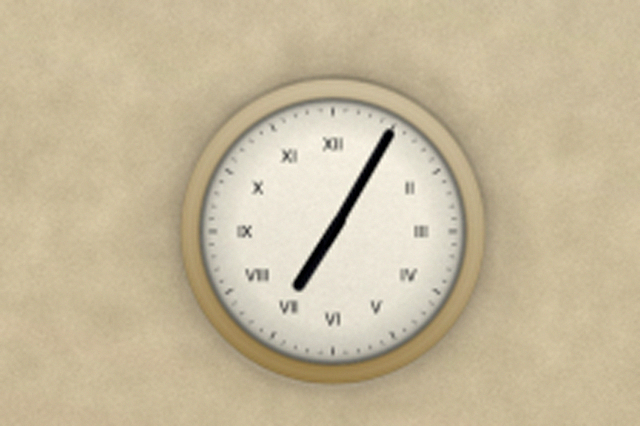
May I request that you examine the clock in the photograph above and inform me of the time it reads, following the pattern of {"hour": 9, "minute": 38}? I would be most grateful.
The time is {"hour": 7, "minute": 5}
